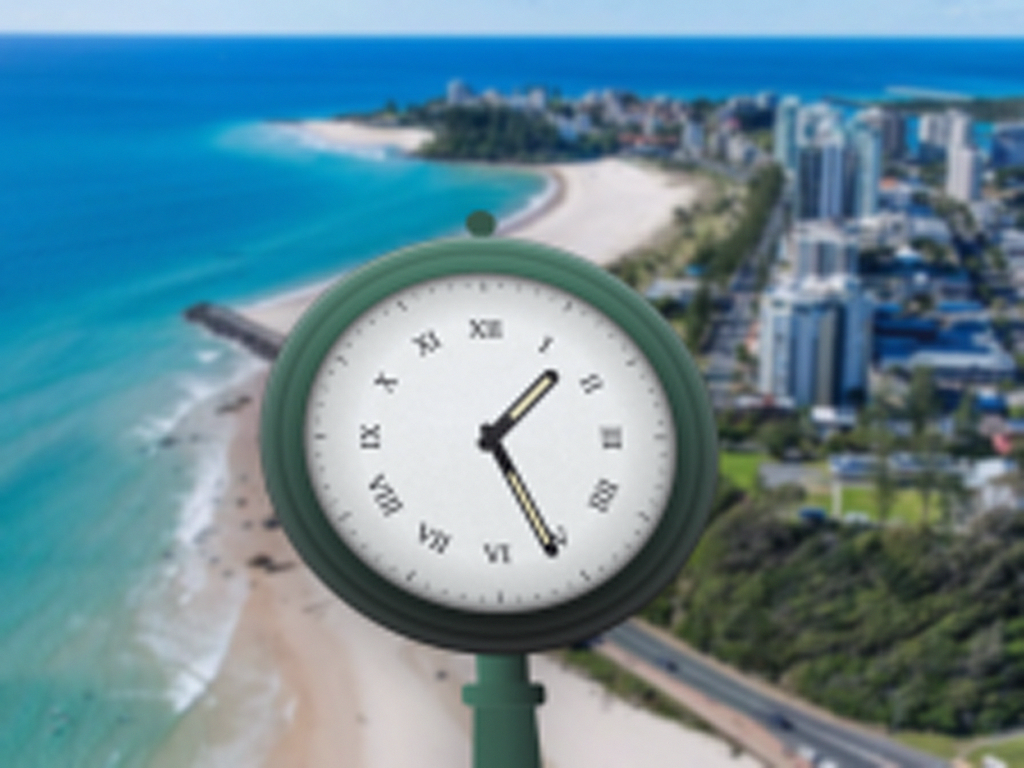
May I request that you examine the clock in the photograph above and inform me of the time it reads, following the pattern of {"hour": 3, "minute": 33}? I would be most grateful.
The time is {"hour": 1, "minute": 26}
